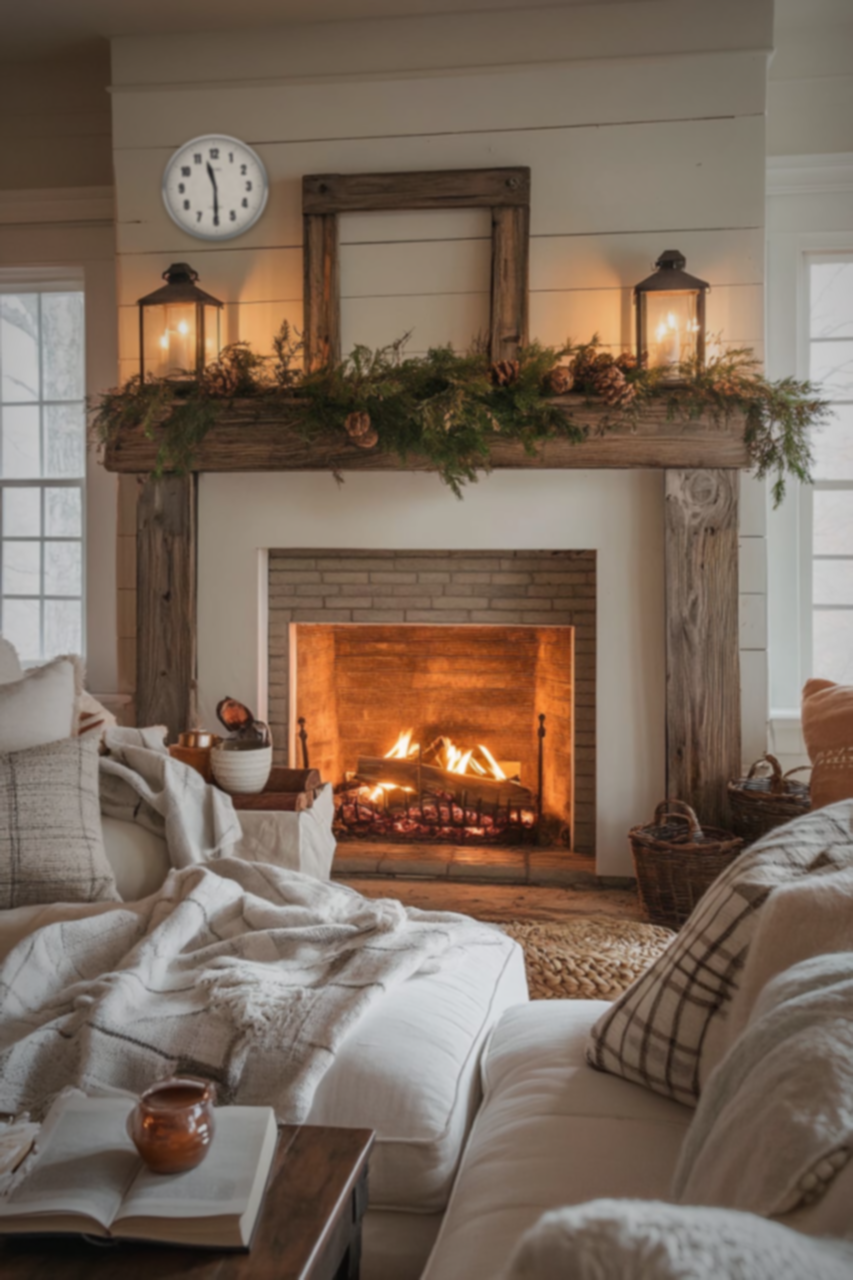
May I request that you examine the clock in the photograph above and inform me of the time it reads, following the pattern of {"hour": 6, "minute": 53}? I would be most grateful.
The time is {"hour": 11, "minute": 30}
